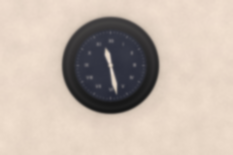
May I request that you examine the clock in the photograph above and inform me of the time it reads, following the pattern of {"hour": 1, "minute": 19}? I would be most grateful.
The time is {"hour": 11, "minute": 28}
